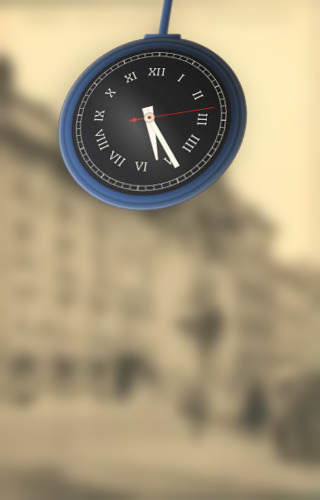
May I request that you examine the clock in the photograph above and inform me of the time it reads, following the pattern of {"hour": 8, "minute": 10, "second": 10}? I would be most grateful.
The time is {"hour": 5, "minute": 24, "second": 13}
